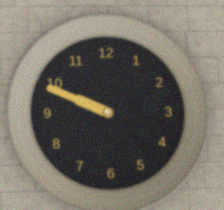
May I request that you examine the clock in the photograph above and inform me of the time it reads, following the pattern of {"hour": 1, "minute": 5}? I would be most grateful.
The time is {"hour": 9, "minute": 49}
